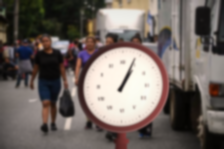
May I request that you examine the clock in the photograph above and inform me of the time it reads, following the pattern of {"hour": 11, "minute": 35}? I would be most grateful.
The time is {"hour": 1, "minute": 4}
